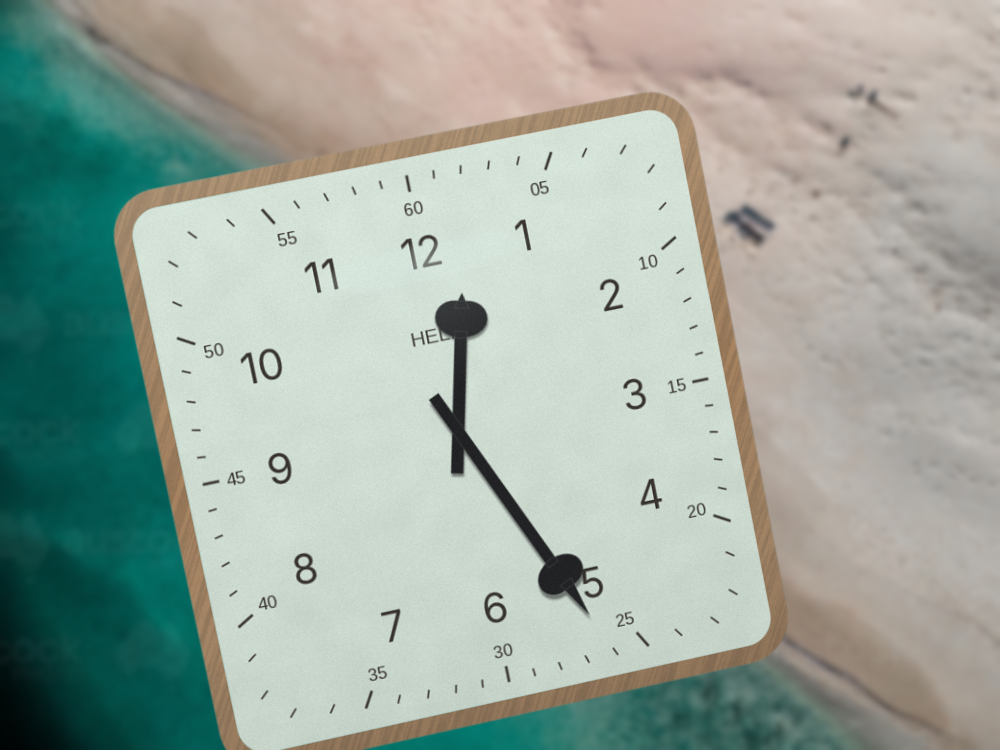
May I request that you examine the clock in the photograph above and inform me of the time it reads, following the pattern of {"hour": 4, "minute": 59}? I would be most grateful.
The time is {"hour": 12, "minute": 26}
